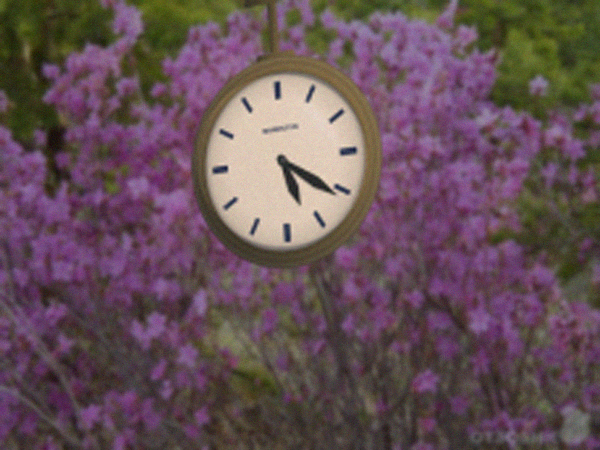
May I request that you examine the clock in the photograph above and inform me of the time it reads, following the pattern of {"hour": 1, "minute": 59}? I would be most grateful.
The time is {"hour": 5, "minute": 21}
